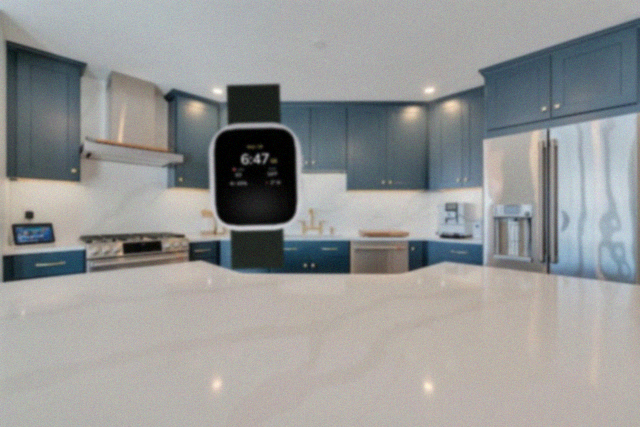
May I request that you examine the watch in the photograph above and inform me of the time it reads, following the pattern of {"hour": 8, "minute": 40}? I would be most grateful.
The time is {"hour": 6, "minute": 47}
